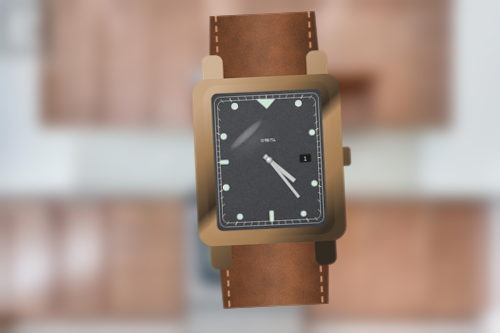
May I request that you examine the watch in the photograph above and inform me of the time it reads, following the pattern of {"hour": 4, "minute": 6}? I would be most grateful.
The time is {"hour": 4, "minute": 24}
